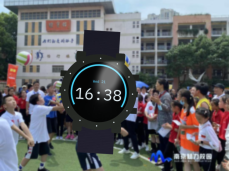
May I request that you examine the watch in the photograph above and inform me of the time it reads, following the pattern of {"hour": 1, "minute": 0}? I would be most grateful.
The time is {"hour": 16, "minute": 38}
